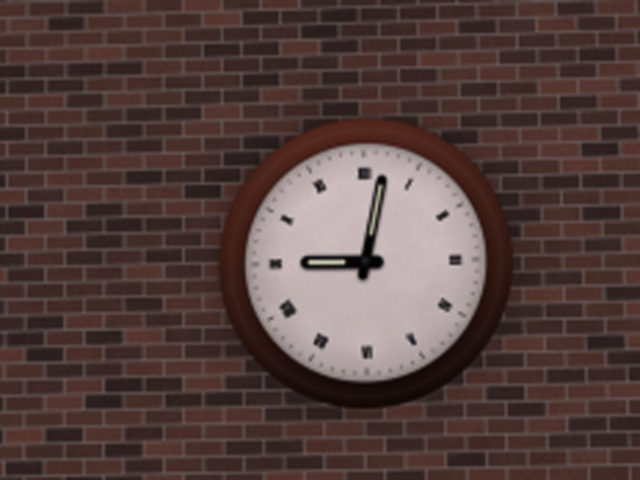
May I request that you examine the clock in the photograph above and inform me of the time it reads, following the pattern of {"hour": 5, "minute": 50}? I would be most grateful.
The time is {"hour": 9, "minute": 2}
